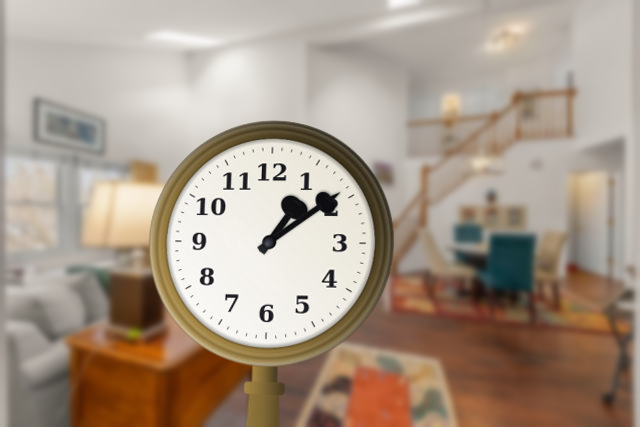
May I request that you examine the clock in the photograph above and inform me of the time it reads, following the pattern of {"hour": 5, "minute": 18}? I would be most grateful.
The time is {"hour": 1, "minute": 9}
